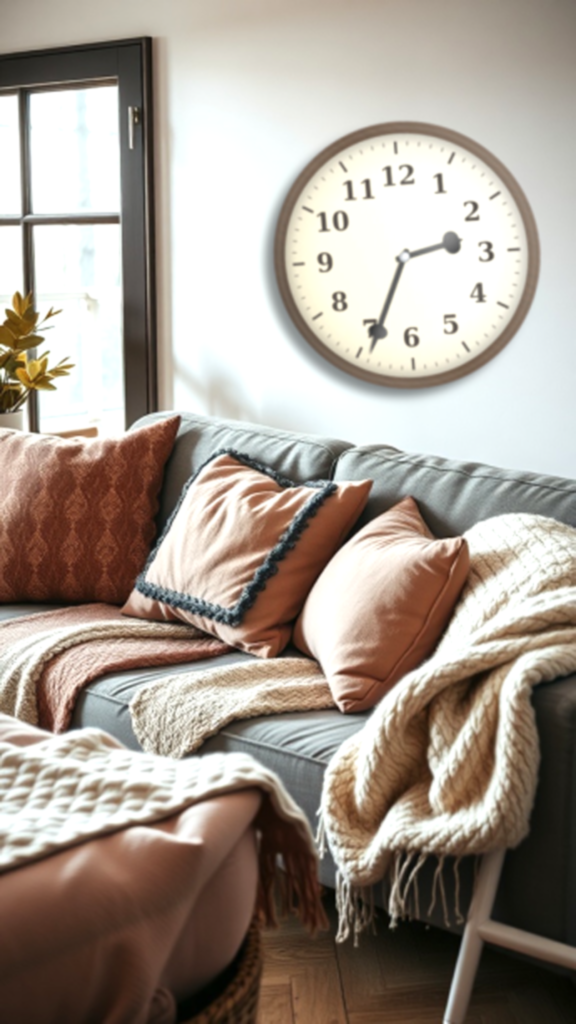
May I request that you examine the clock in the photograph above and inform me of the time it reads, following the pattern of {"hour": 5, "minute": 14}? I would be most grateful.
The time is {"hour": 2, "minute": 34}
